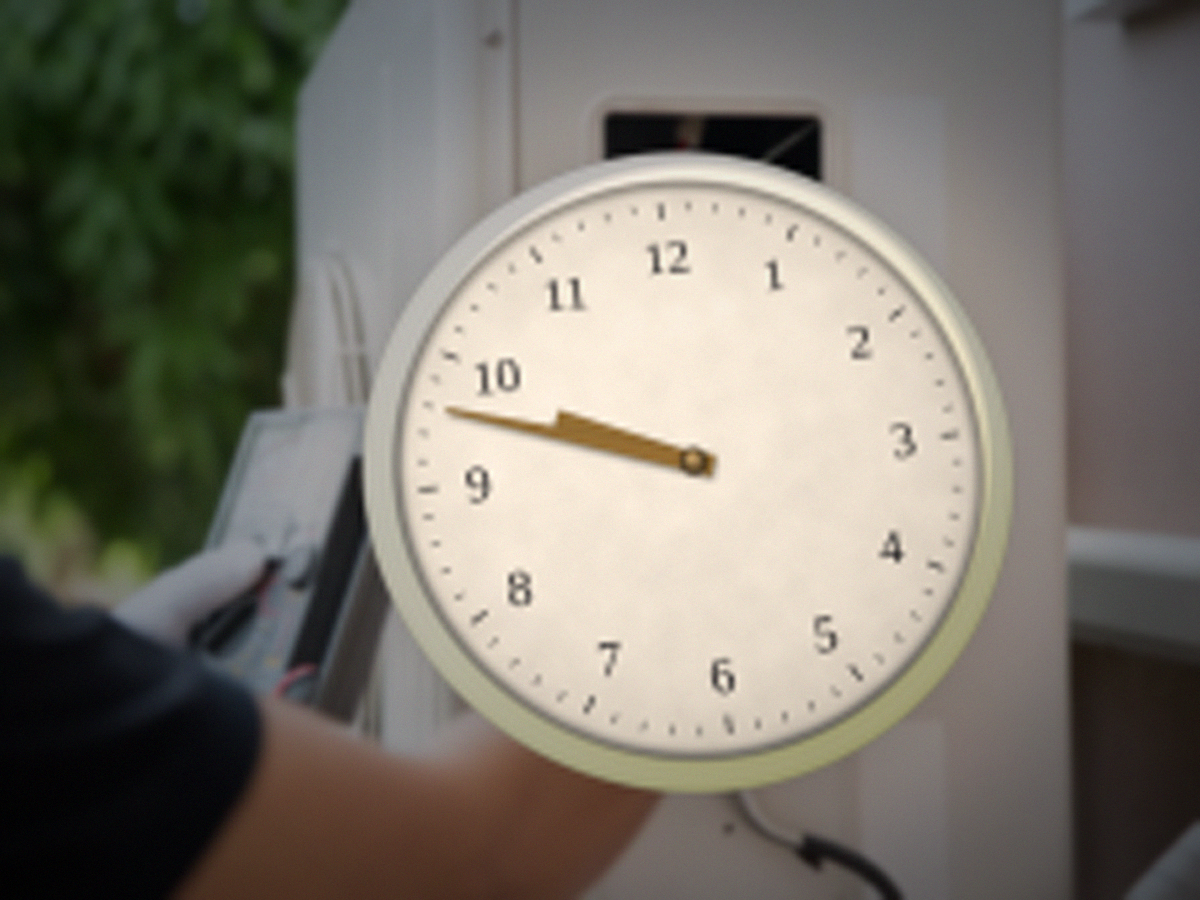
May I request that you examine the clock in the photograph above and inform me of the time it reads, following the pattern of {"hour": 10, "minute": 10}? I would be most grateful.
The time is {"hour": 9, "minute": 48}
